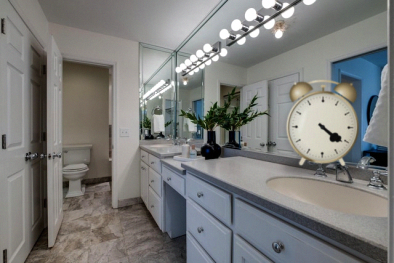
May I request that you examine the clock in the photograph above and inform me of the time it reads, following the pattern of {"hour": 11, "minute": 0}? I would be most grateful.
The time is {"hour": 4, "minute": 21}
